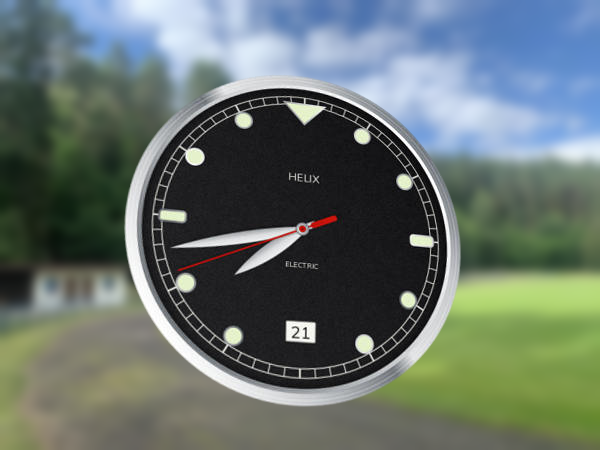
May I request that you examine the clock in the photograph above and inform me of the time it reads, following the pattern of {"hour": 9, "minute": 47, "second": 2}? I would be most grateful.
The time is {"hour": 7, "minute": 42, "second": 41}
